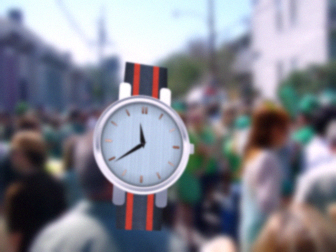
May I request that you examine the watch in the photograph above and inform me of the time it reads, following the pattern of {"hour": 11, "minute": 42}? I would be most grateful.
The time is {"hour": 11, "minute": 39}
